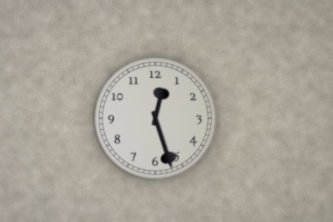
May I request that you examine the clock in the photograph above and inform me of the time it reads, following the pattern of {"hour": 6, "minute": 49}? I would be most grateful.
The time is {"hour": 12, "minute": 27}
